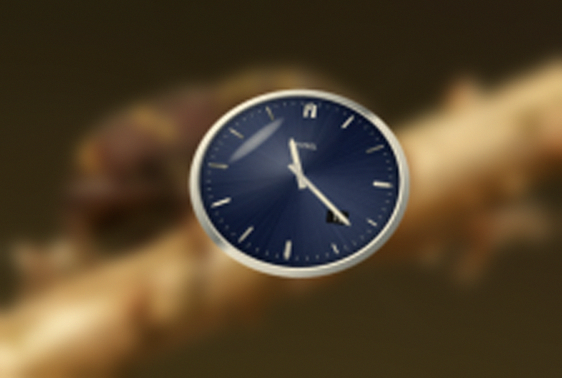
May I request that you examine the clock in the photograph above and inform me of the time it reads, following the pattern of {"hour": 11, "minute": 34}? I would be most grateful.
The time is {"hour": 11, "minute": 22}
